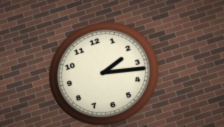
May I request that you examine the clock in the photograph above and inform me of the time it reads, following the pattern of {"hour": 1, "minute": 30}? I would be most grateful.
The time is {"hour": 2, "minute": 17}
